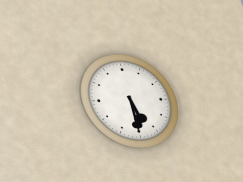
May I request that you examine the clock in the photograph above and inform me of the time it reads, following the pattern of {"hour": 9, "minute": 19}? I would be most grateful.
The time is {"hour": 5, "minute": 30}
